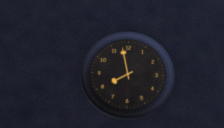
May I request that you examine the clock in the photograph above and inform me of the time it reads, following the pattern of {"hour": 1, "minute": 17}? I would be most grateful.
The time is {"hour": 7, "minute": 58}
